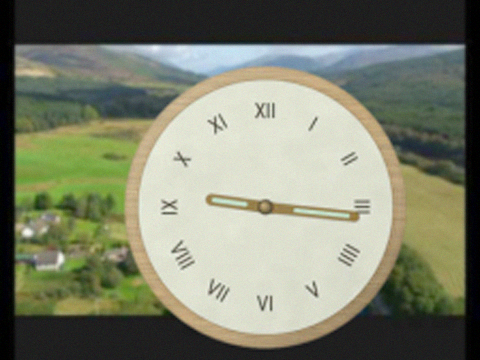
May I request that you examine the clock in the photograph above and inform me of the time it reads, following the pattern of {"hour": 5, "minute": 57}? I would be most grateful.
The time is {"hour": 9, "minute": 16}
